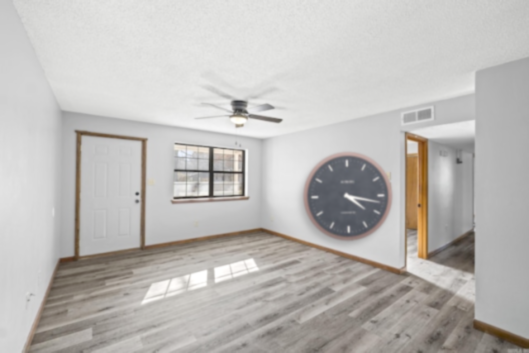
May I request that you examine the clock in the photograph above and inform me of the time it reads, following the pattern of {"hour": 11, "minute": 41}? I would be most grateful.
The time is {"hour": 4, "minute": 17}
